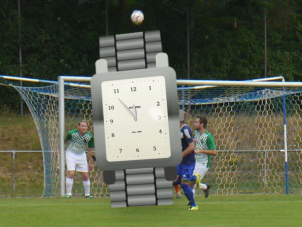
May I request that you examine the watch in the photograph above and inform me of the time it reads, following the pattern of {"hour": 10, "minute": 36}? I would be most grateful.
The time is {"hour": 11, "minute": 54}
